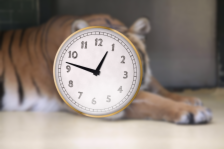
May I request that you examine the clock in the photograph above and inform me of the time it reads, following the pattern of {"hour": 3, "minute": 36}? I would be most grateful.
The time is {"hour": 12, "minute": 47}
